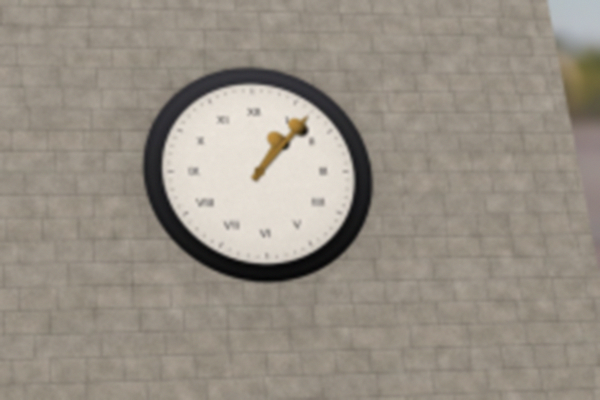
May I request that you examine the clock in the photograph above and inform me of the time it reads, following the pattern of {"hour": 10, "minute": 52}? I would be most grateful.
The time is {"hour": 1, "minute": 7}
